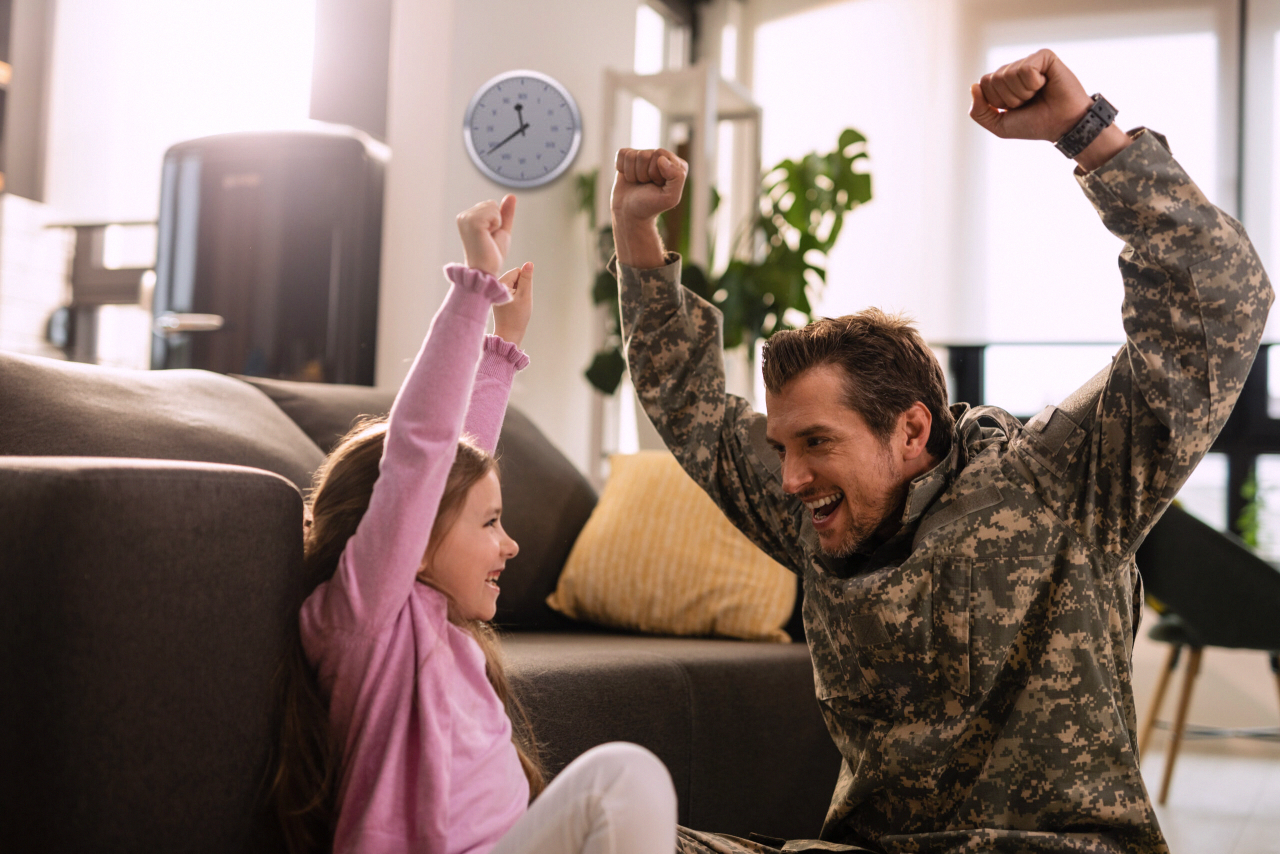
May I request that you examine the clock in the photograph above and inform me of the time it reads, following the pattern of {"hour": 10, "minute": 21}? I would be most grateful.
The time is {"hour": 11, "minute": 39}
